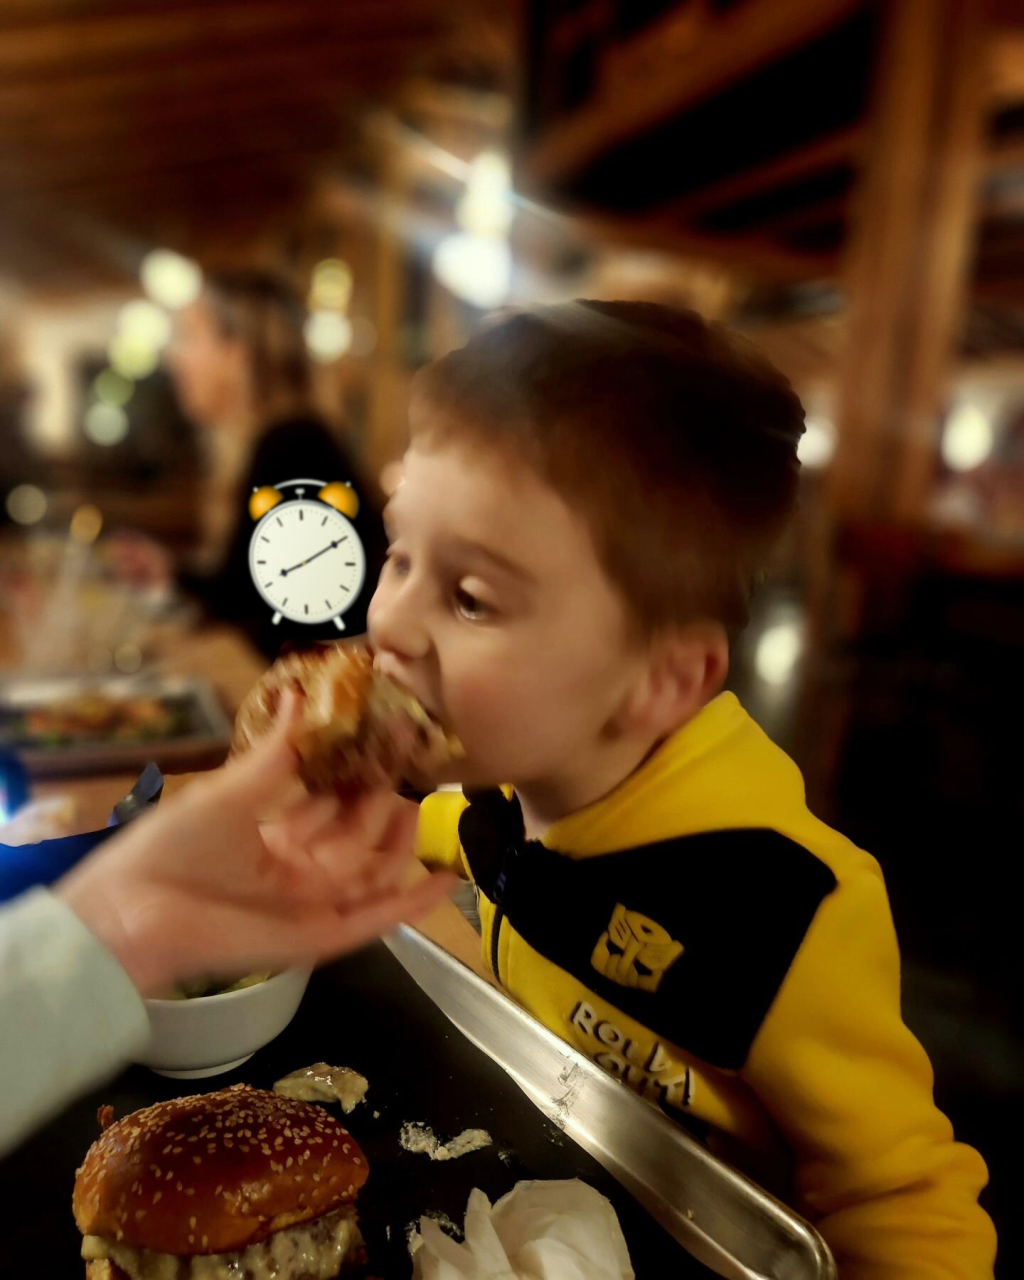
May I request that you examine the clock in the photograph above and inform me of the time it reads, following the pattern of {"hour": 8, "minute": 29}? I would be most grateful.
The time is {"hour": 8, "minute": 10}
